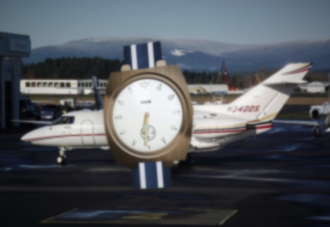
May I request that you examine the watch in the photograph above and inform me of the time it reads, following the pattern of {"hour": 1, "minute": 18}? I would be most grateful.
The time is {"hour": 6, "minute": 31}
